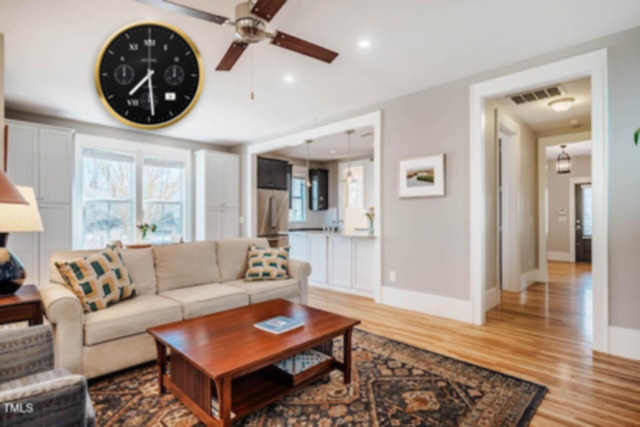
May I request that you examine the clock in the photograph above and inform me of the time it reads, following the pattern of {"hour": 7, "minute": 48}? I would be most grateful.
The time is {"hour": 7, "minute": 29}
